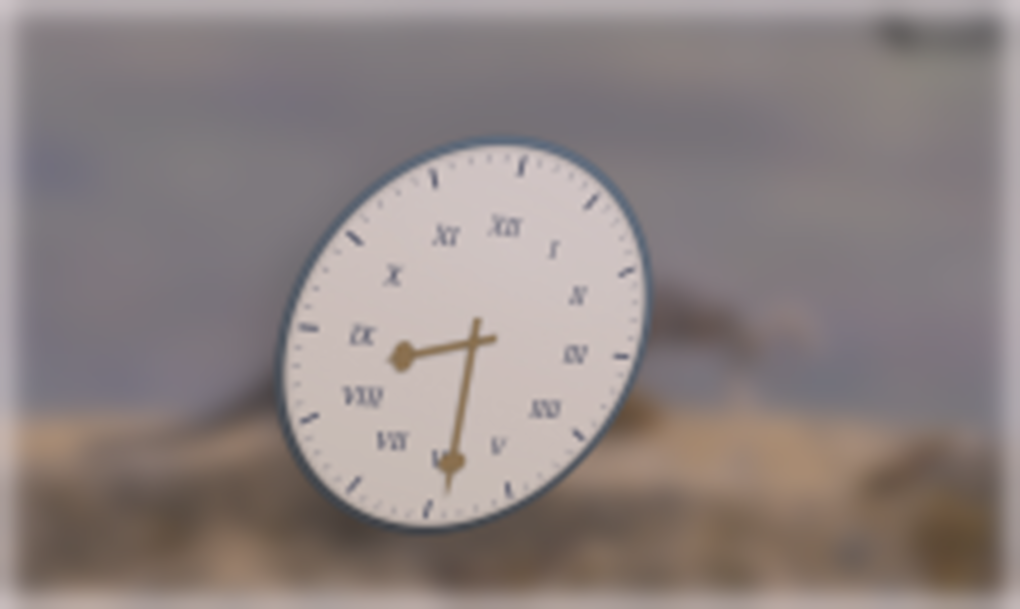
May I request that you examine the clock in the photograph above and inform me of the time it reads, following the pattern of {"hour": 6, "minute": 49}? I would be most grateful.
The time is {"hour": 8, "minute": 29}
